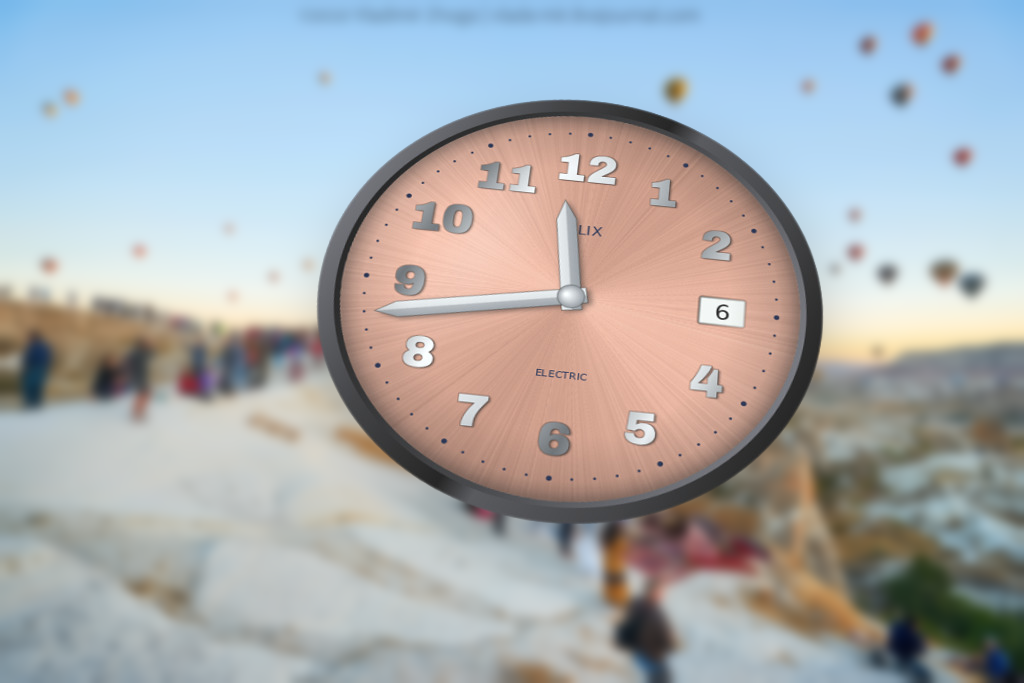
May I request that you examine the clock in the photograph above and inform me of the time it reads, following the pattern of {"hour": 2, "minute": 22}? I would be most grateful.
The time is {"hour": 11, "minute": 43}
